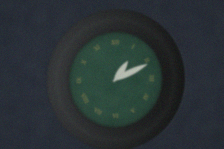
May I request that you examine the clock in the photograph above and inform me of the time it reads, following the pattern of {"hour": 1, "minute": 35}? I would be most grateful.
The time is {"hour": 1, "minute": 11}
